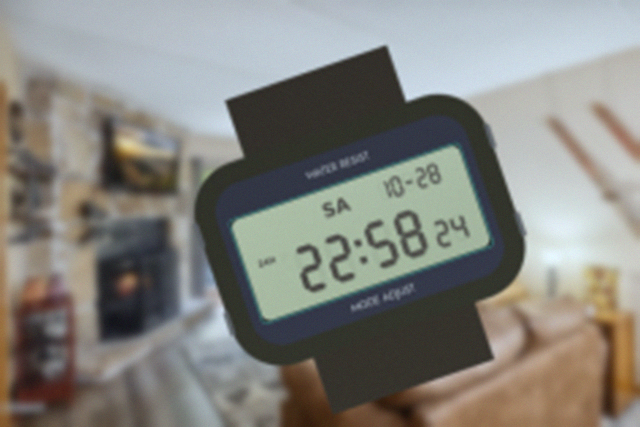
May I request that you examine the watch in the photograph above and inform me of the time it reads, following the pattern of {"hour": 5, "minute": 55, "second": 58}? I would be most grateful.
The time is {"hour": 22, "minute": 58, "second": 24}
